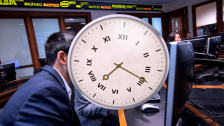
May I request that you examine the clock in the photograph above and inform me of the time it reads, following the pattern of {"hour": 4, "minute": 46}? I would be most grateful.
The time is {"hour": 7, "minute": 19}
